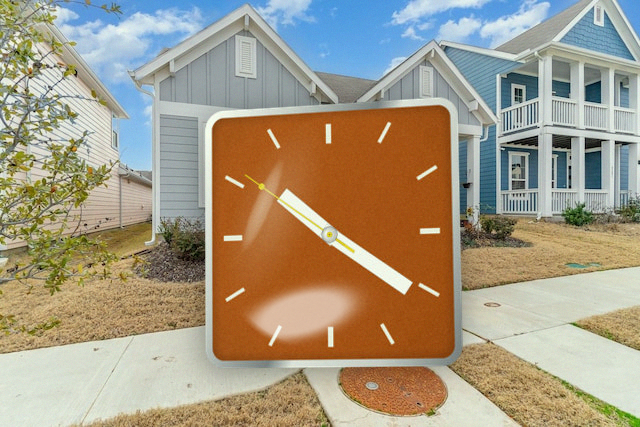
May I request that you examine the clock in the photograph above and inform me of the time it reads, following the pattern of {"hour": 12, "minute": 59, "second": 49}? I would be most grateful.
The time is {"hour": 10, "minute": 20, "second": 51}
